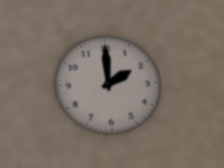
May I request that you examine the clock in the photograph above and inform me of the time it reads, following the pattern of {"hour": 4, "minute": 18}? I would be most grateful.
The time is {"hour": 2, "minute": 0}
